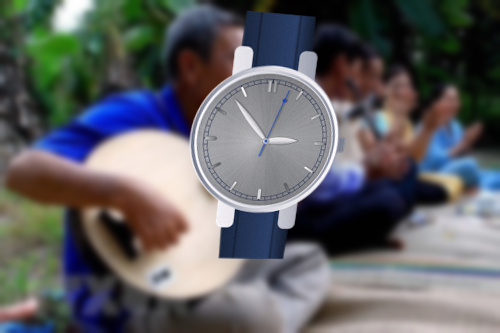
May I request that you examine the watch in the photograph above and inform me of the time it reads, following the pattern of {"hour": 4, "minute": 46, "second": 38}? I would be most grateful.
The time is {"hour": 2, "minute": 53, "second": 3}
